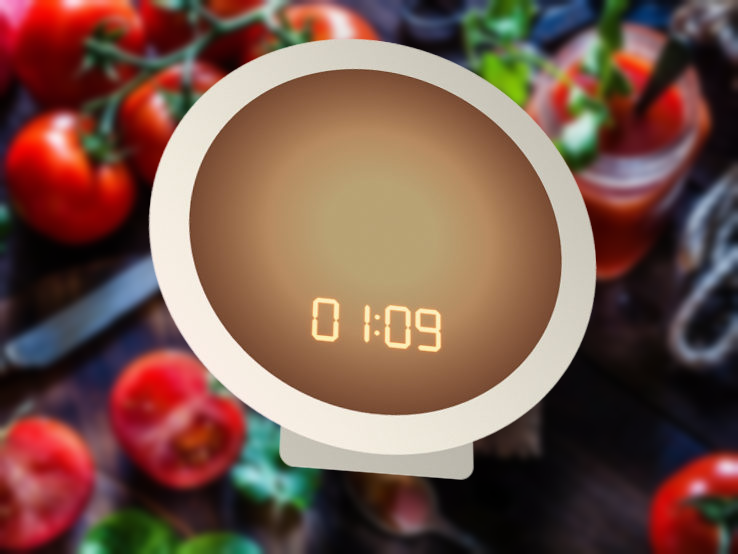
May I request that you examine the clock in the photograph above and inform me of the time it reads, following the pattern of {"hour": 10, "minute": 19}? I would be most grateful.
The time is {"hour": 1, "minute": 9}
